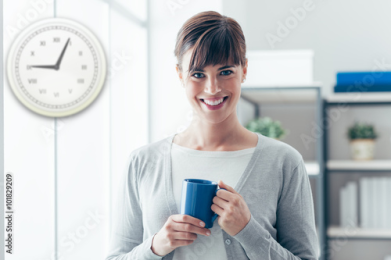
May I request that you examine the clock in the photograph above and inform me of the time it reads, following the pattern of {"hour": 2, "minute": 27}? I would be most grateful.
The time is {"hour": 9, "minute": 4}
